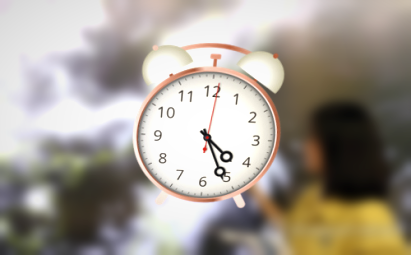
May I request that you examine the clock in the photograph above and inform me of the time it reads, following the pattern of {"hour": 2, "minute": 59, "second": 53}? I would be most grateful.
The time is {"hour": 4, "minute": 26, "second": 1}
